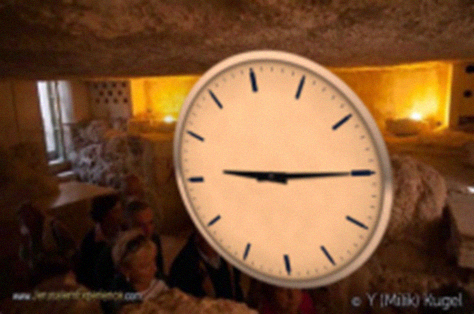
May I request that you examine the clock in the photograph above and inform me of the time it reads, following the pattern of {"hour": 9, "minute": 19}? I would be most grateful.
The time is {"hour": 9, "minute": 15}
